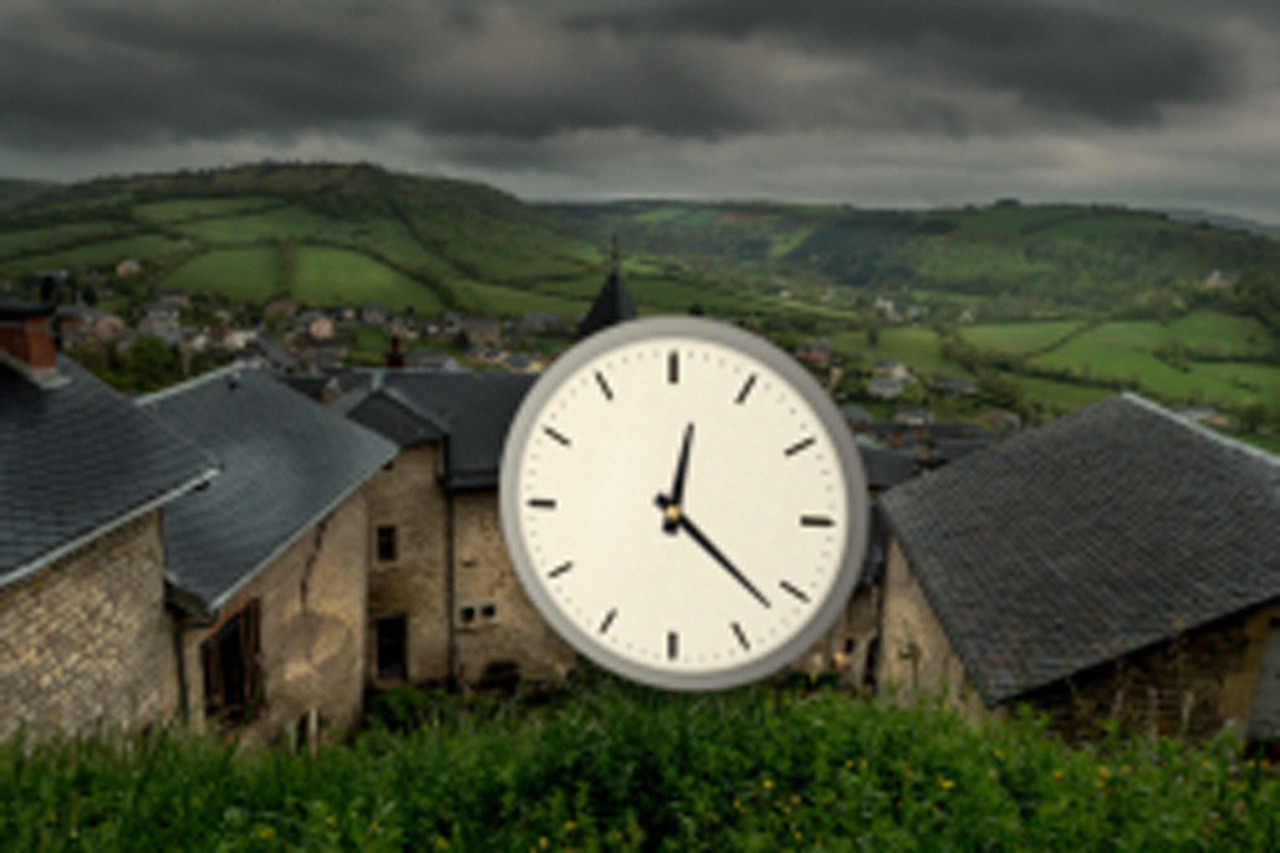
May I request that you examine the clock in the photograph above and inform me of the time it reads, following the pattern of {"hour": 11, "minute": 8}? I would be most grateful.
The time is {"hour": 12, "minute": 22}
